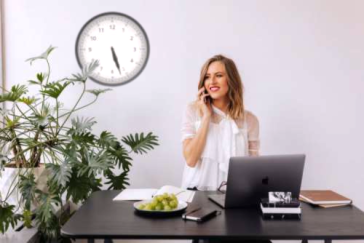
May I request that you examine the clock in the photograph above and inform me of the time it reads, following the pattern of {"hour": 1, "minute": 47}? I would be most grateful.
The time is {"hour": 5, "minute": 27}
